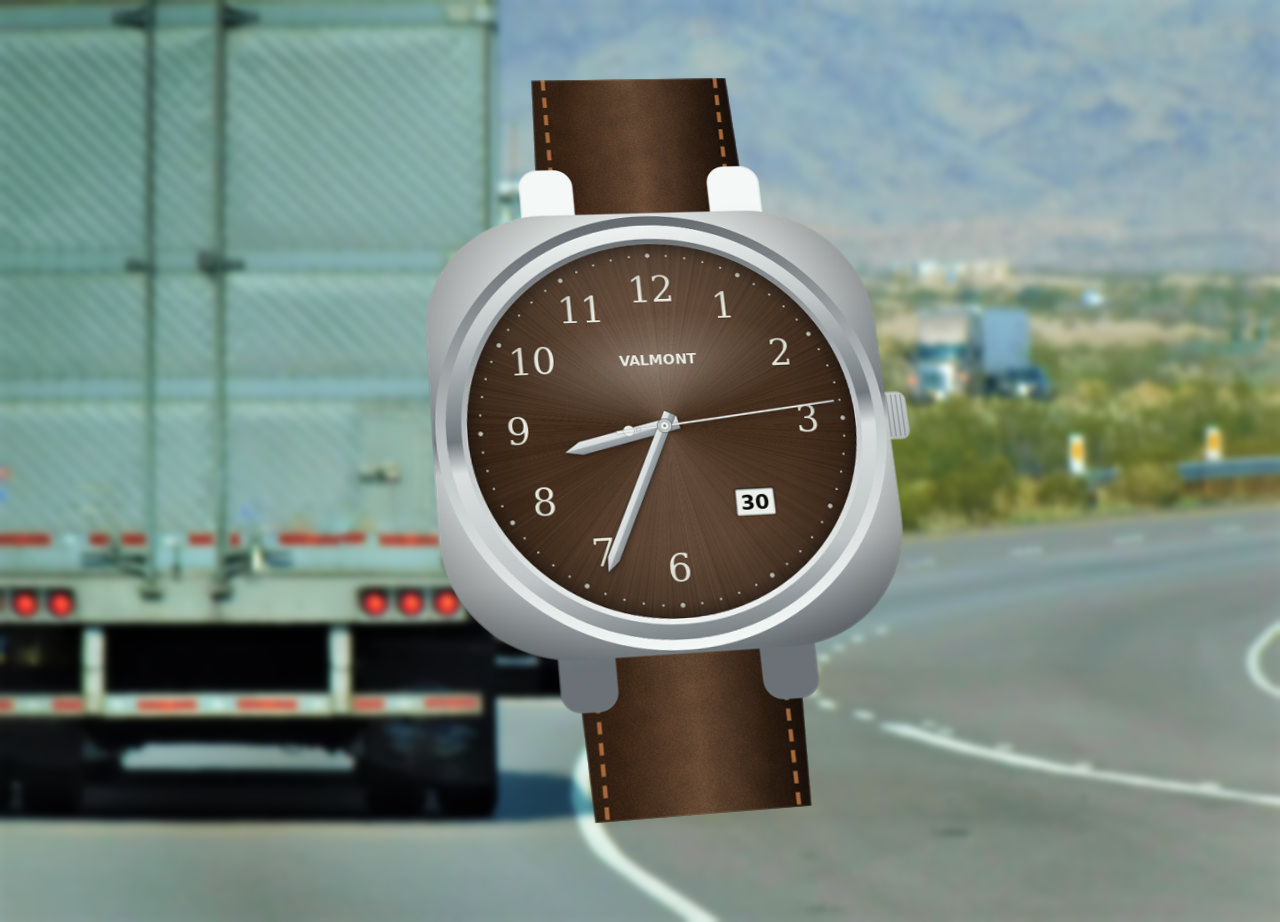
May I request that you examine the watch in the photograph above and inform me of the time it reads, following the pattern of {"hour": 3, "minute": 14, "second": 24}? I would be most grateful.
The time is {"hour": 8, "minute": 34, "second": 14}
